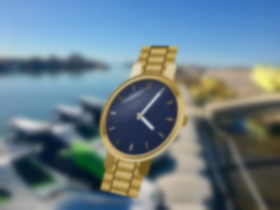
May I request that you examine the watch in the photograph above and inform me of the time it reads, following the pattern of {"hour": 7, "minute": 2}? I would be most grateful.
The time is {"hour": 4, "minute": 5}
